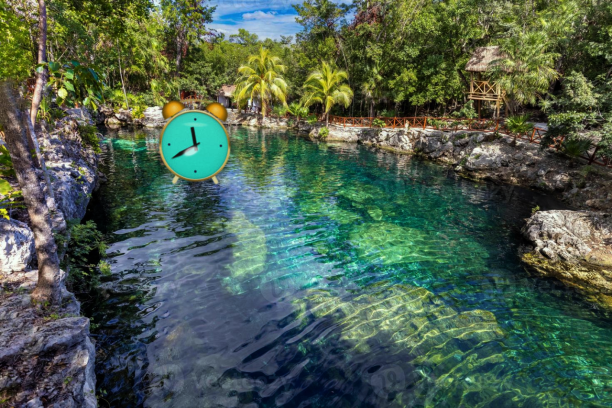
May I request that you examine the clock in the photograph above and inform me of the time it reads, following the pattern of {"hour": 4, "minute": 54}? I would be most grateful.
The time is {"hour": 11, "minute": 40}
